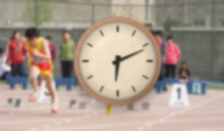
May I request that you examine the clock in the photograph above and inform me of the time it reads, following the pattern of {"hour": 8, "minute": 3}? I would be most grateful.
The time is {"hour": 6, "minute": 11}
